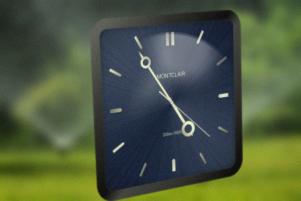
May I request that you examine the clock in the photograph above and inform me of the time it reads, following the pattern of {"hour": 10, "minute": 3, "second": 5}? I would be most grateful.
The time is {"hour": 4, "minute": 54, "second": 22}
